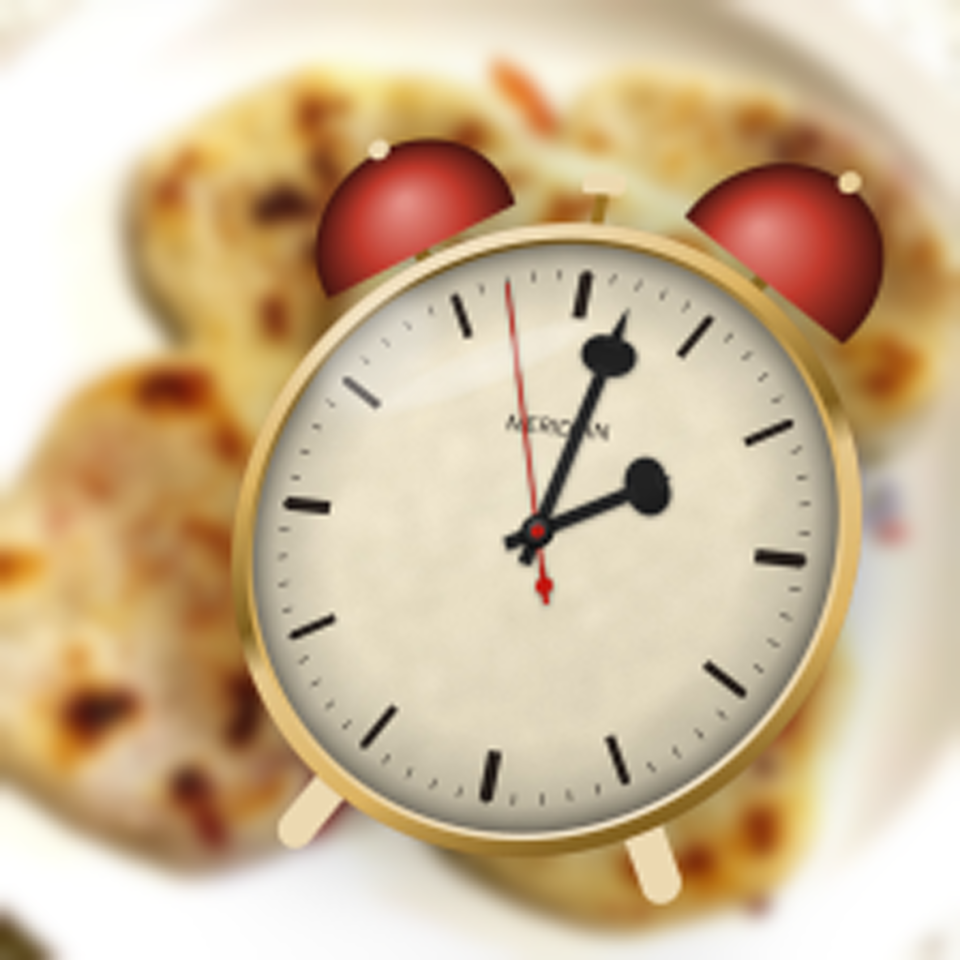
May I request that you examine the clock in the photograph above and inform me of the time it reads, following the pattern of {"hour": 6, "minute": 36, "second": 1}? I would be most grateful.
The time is {"hour": 2, "minute": 1, "second": 57}
